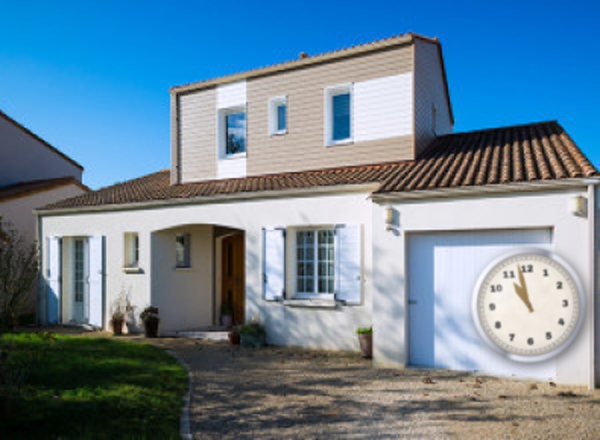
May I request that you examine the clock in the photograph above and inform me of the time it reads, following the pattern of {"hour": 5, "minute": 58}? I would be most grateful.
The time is {"hour": 10, "minute": 58}
